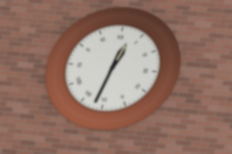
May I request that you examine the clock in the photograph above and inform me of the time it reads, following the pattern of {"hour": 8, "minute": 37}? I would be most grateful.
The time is {"hour": 12, "minute": 32}
